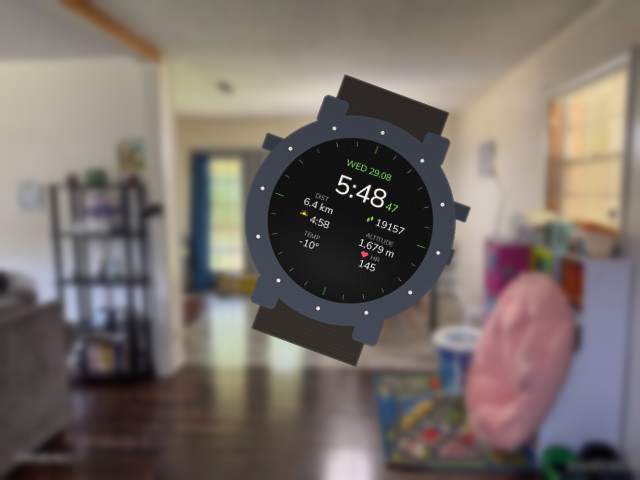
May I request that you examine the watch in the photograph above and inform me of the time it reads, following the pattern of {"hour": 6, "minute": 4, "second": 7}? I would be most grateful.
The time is {"hour": 5, "minute": 48, "second": 47}
